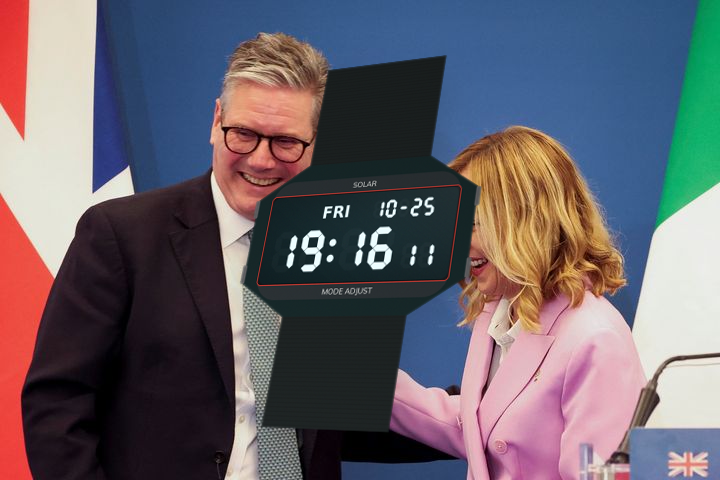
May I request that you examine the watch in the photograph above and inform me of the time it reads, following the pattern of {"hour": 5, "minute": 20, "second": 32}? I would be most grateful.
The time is {"hour": 19, "minute": 16, "second": 11}
